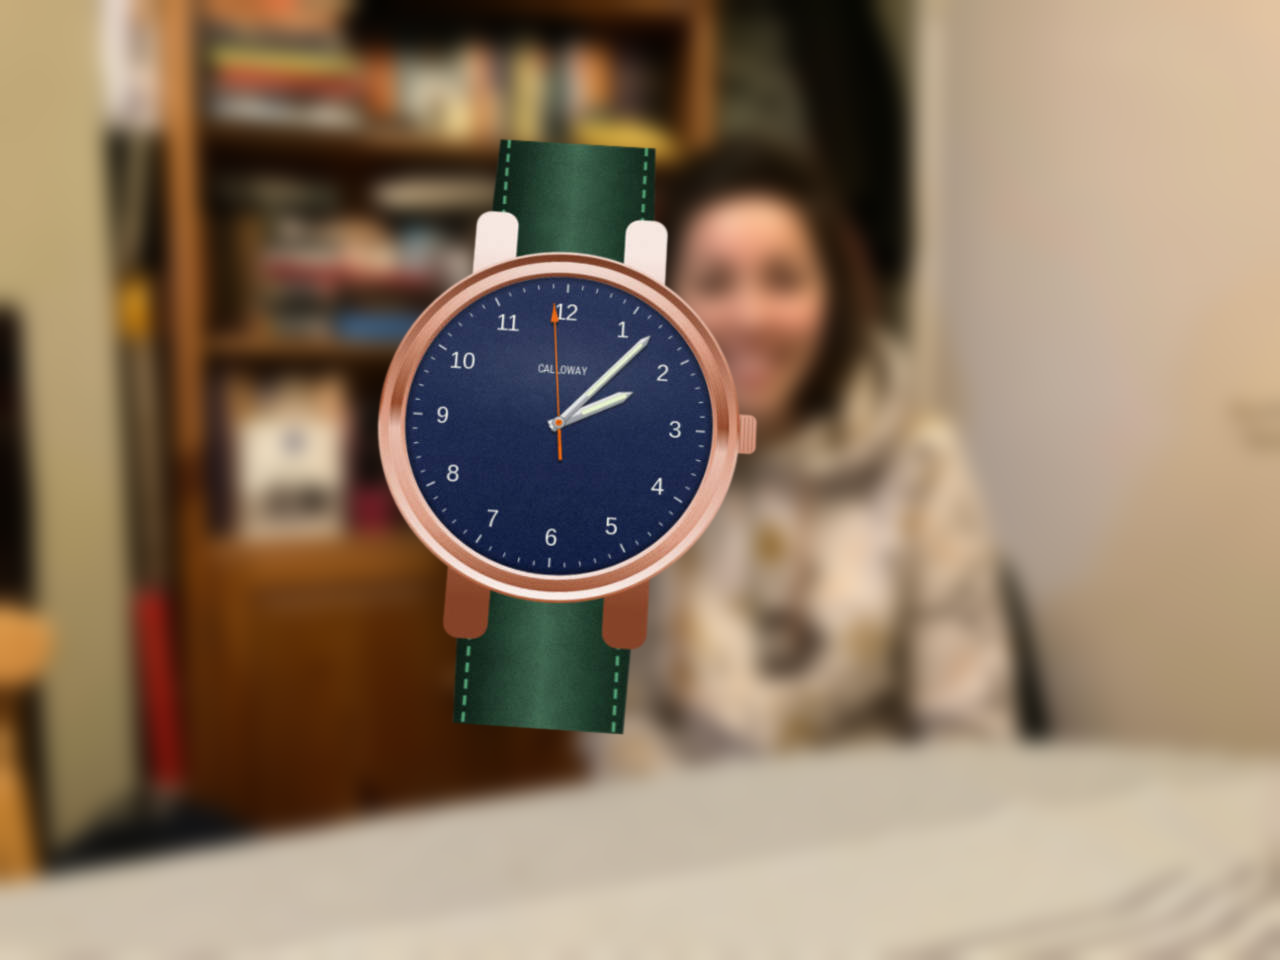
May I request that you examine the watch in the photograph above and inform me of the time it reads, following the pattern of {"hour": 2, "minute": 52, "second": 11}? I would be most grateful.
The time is {"hour": 2, "minute": 6, "second": 59}
